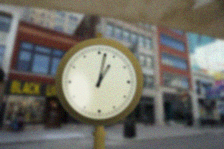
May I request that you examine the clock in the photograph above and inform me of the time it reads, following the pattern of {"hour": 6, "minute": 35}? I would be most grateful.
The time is {"hour": 1, "minute": 2}
